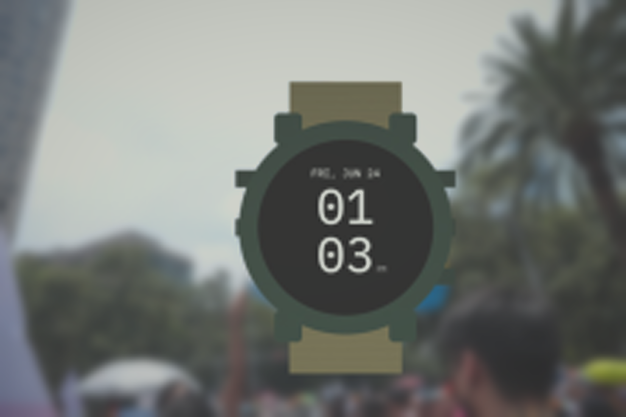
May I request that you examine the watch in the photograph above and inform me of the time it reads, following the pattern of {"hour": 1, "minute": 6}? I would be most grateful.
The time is {"hour": 1, "minute": 3}
